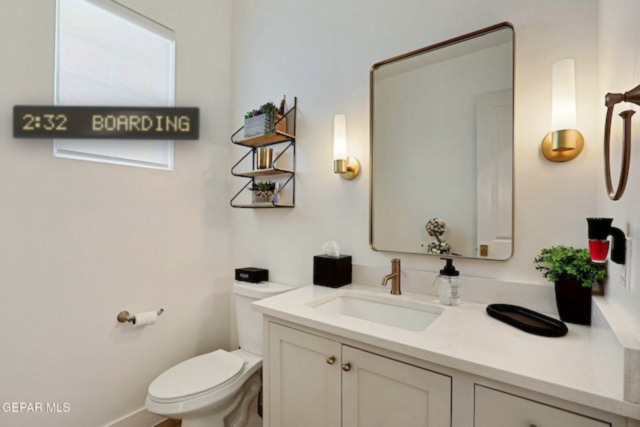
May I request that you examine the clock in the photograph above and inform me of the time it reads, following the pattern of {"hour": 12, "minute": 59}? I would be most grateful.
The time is {"hour": 2, "minute": 32}
